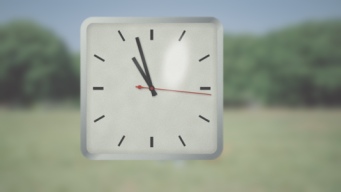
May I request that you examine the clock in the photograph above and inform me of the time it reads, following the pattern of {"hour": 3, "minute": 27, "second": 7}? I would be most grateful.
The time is {"hour": 10, "minute": 57, "second": 16}
